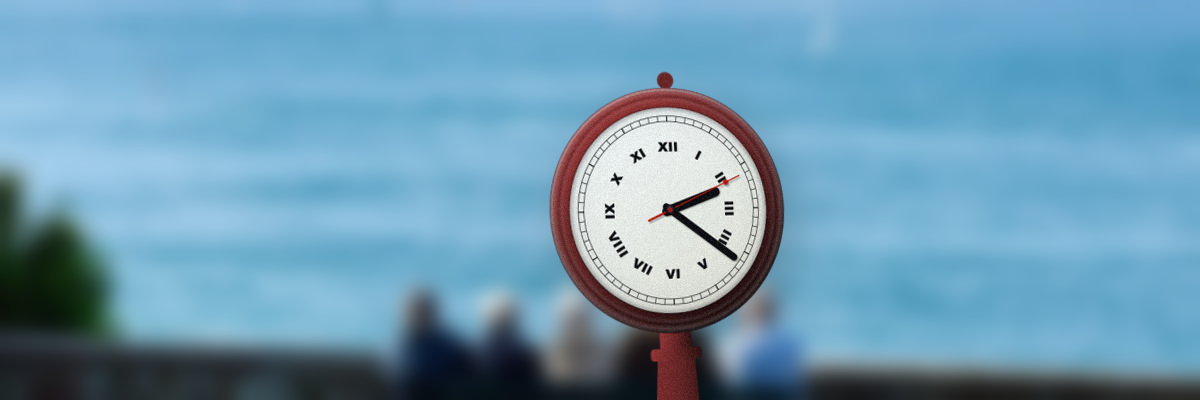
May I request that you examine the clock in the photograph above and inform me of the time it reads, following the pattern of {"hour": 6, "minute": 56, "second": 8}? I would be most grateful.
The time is {"hour": 2, "minute": 21, "second": 11}
